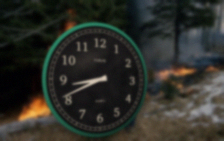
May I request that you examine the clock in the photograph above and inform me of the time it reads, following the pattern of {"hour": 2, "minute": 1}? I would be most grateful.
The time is {"hour": 8, "minute": 41}
